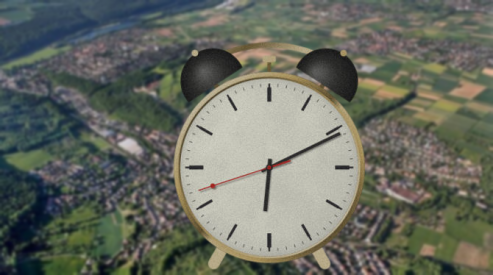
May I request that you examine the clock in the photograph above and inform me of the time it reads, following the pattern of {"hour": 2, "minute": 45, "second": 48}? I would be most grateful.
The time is {"hour": 6, "minute": 10, "second": 42}
